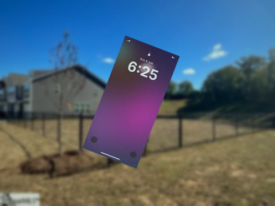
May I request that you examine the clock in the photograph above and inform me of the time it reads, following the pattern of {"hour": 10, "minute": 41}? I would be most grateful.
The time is {"hour": 6, "minute": 25}
